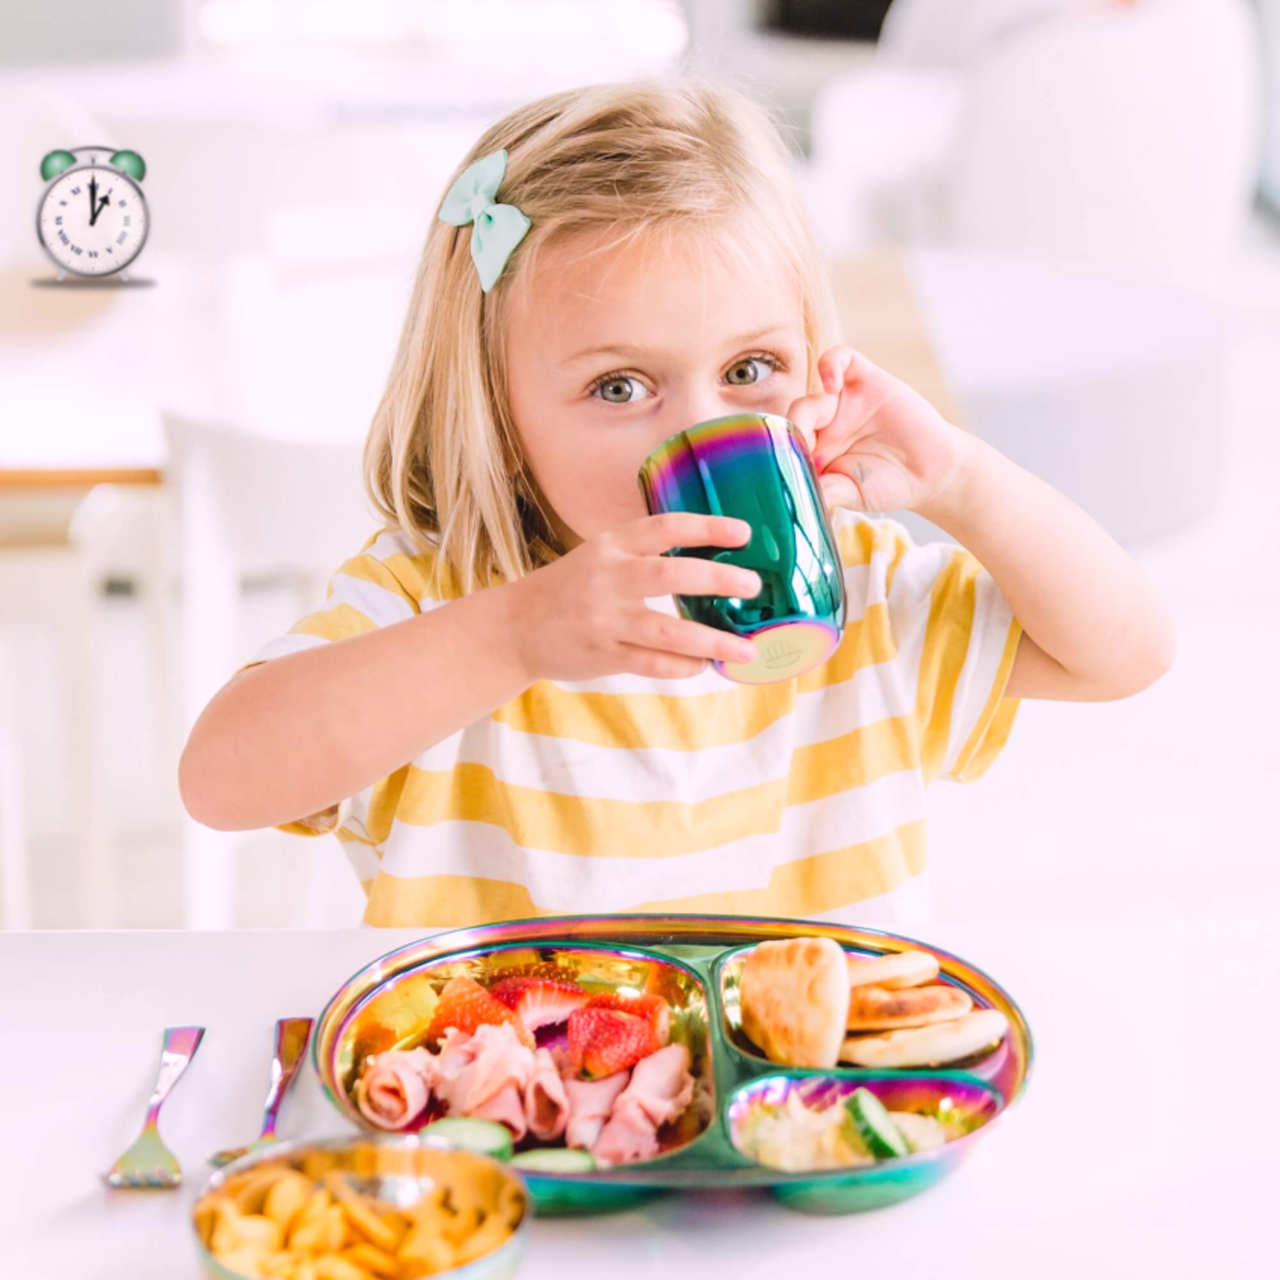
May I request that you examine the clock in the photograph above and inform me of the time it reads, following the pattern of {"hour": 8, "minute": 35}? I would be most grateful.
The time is {"hour": 1, "minute": 0}
